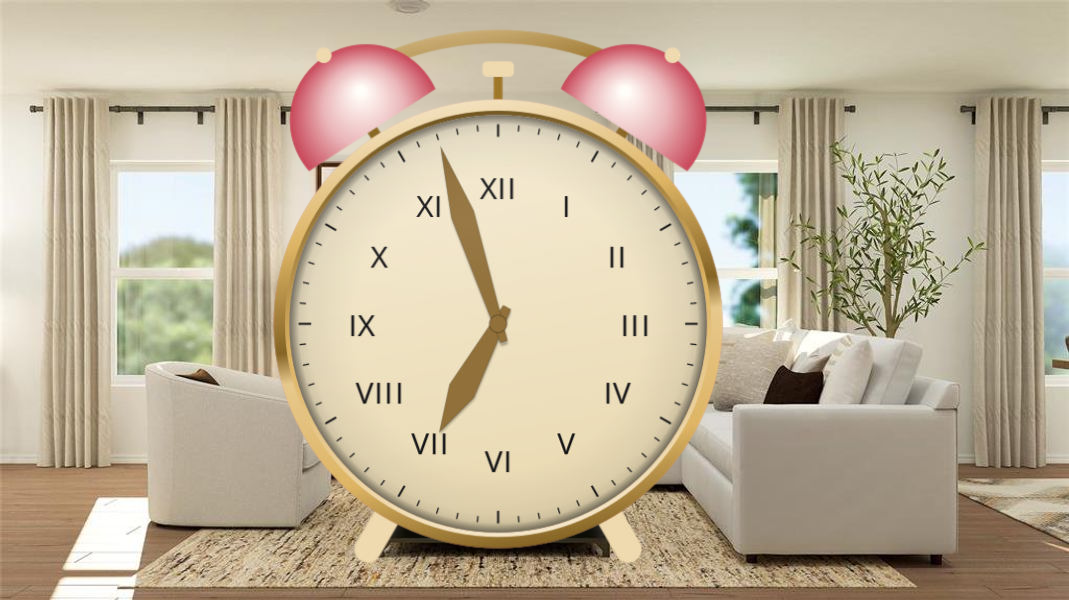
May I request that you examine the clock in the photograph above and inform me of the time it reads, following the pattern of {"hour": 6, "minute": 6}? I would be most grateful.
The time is {"hour": 6, "minute": 57}
